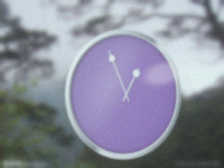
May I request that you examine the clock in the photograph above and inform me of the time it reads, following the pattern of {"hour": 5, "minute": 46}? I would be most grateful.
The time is {"hour": 12, "minute": 56}
